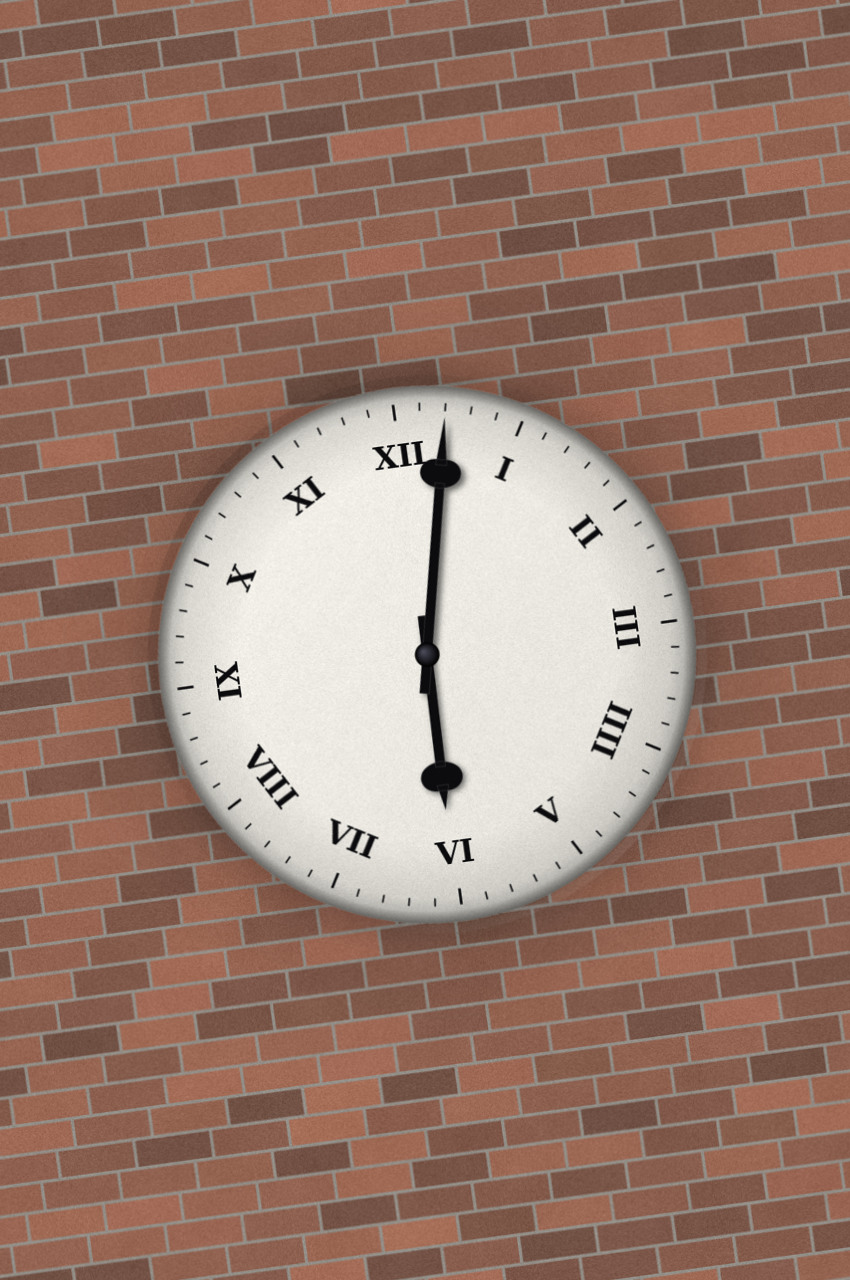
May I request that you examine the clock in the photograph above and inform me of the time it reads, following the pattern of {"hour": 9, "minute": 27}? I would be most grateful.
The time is {"hour": 6, "minute": 2}
